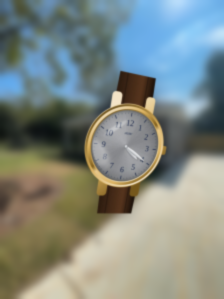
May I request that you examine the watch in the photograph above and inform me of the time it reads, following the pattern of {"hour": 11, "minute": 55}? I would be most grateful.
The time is {"hour": 4, "minute": 20}
